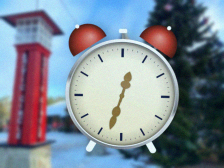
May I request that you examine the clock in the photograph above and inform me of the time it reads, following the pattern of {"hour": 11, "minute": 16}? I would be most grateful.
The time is {"hour": 12, "minute": 33}
